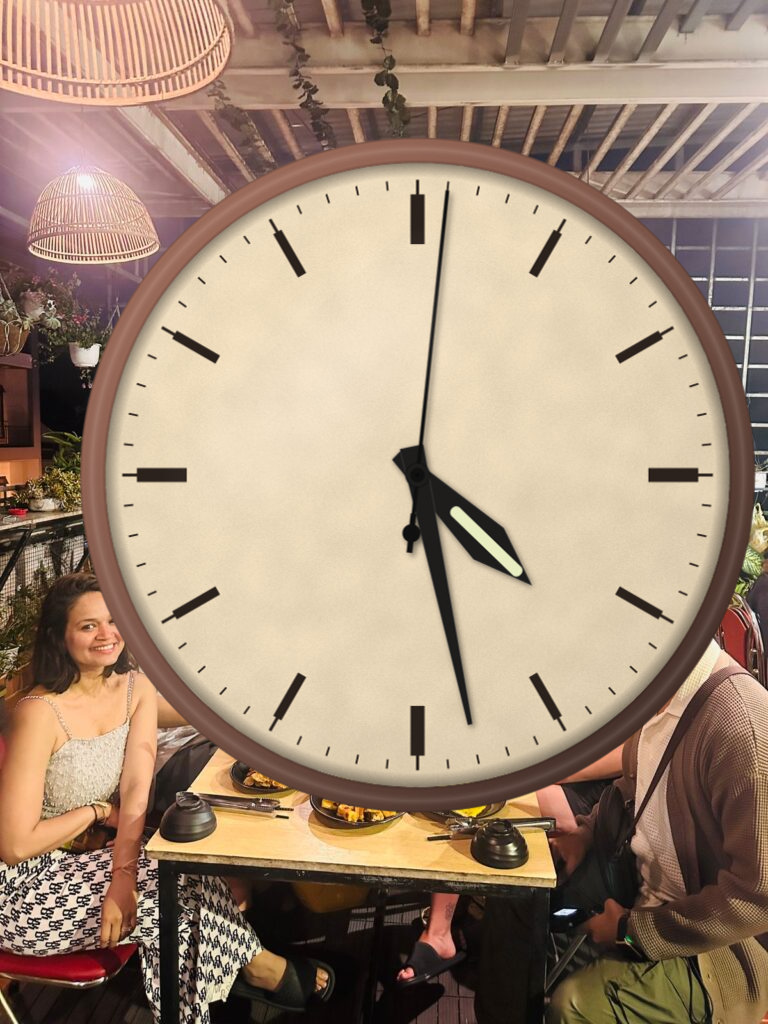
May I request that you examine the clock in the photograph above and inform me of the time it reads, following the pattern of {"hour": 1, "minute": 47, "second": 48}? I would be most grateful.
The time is {"hour": 4, "minute": 28, "second": 1}
